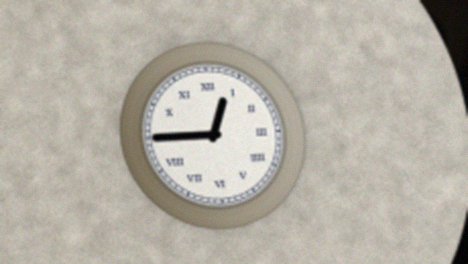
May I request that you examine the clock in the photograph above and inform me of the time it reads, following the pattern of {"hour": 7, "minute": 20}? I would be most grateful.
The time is {"hour": 12, "minute": 45}
